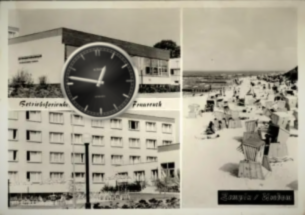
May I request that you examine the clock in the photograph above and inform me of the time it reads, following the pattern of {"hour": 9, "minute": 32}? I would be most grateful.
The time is {"hour": 12, "minute": 47}
